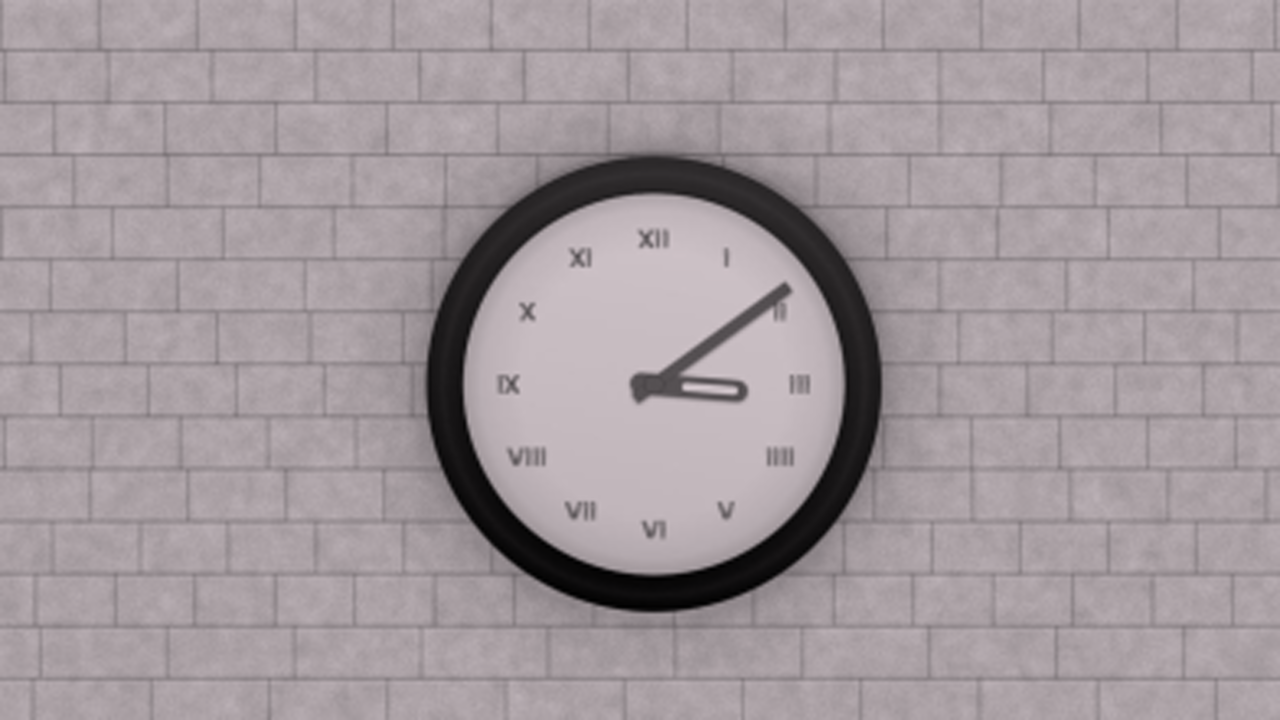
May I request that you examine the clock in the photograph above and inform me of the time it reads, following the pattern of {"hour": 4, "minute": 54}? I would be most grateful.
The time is {"hour": 3, "minute": 9}
